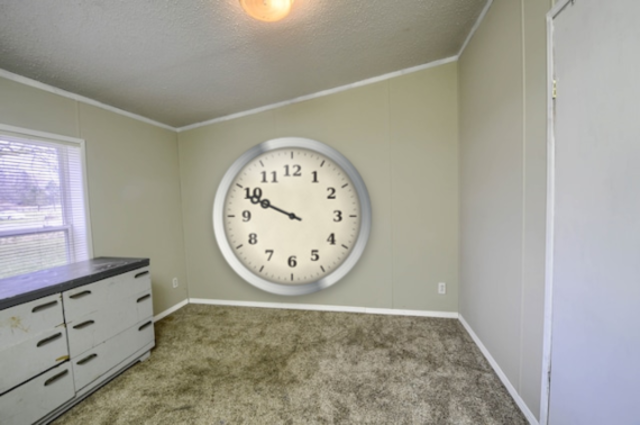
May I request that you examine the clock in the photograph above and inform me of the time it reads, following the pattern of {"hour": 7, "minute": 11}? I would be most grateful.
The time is {"hour": 9, "minute": 49}
